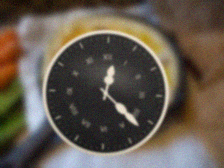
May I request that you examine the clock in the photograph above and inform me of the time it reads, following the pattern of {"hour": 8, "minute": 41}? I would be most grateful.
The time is {"hour": 12, "minute": 22}
